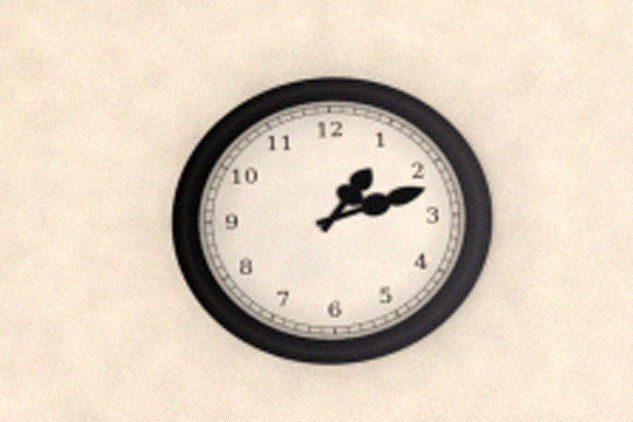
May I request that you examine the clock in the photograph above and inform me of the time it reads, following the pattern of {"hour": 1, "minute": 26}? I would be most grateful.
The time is {"hour": 1, "minute": 12}
